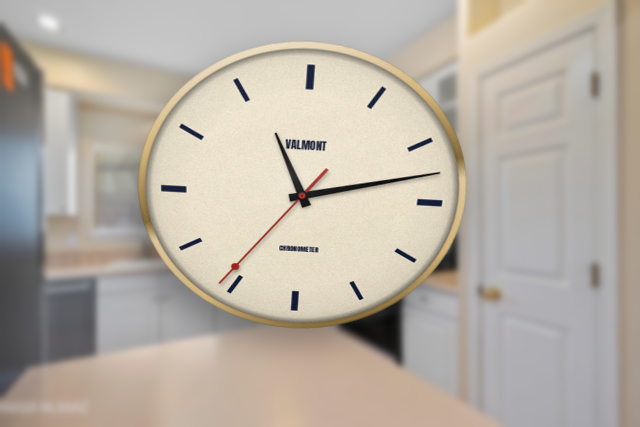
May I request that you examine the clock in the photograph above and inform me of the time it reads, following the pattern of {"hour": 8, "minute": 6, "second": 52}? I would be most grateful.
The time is {"hour": 11, "minute": 12, "second": 36}
